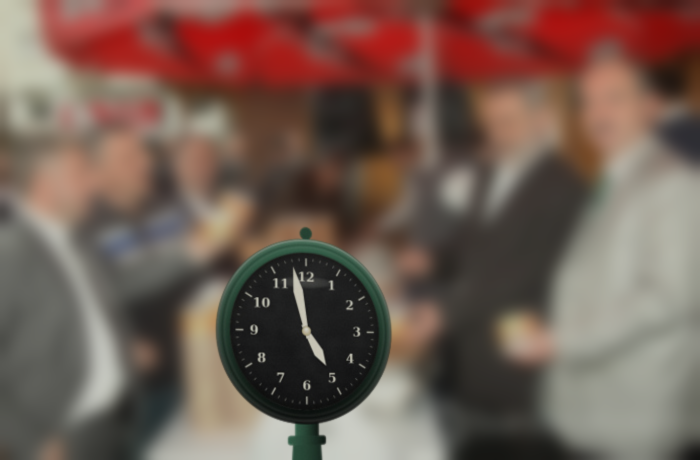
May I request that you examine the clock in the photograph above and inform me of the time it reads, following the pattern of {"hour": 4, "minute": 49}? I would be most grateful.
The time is {"hour": 4, "minute": 58}
